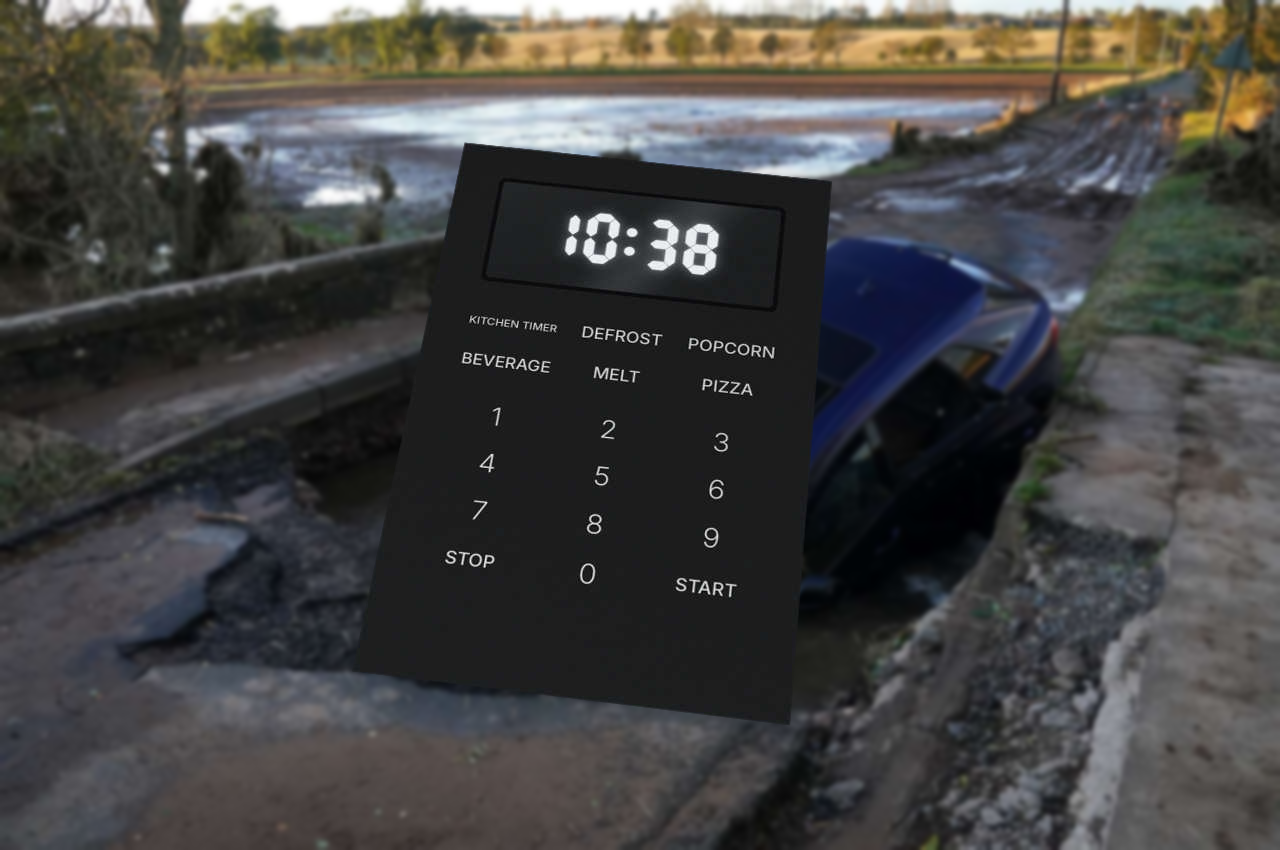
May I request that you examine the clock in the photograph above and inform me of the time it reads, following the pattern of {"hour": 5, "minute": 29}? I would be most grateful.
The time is {"hour": 10, "minute": 38}
